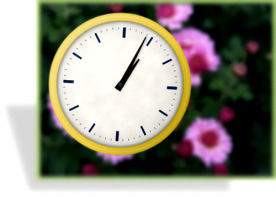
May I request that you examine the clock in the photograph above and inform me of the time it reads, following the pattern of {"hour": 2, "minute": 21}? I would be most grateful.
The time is {"hour": 1, "minute": 4}
